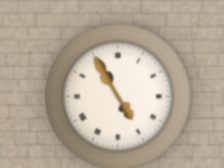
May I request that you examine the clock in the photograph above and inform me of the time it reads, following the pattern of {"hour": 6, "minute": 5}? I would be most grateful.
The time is {"hour": 4, "minute": 55}
